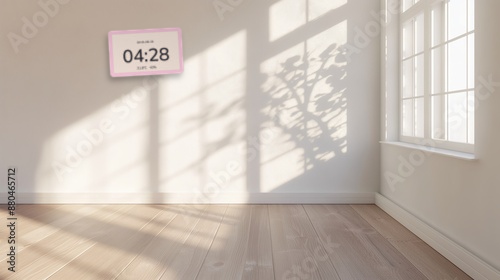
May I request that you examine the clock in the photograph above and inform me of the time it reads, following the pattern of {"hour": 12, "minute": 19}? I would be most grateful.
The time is {"hour": 4, "minute": 28}
